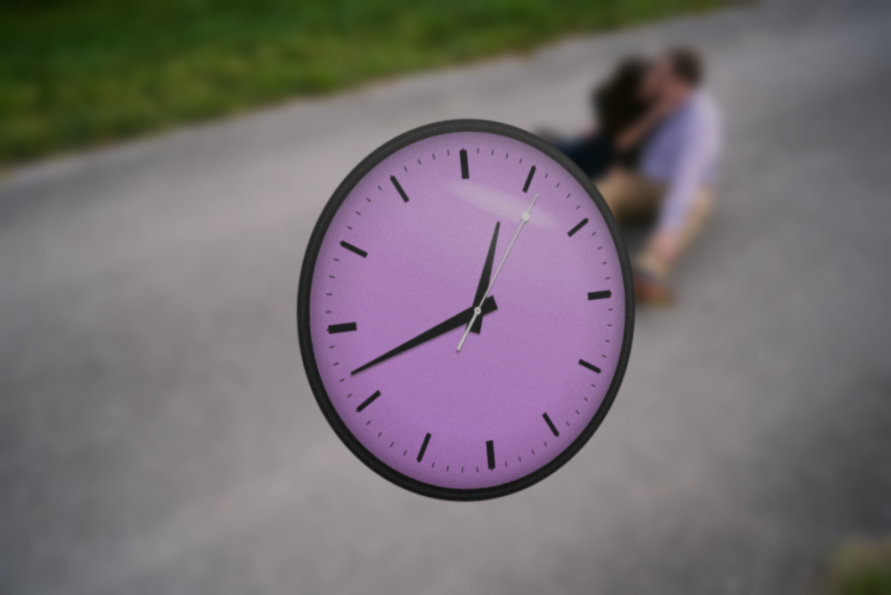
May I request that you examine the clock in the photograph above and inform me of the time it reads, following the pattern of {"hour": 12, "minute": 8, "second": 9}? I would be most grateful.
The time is {"hour": 12, "minute": 42, "second": 6}
